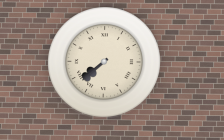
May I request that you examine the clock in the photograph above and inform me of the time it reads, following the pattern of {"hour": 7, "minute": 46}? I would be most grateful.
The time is {"hour": 7, "minute": 38}
